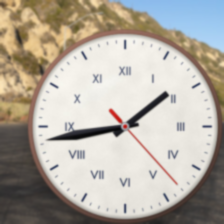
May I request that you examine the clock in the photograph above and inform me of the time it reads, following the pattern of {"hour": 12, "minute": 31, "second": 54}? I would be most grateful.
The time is {"hour": 1, "minute": 43, "second": 23}
